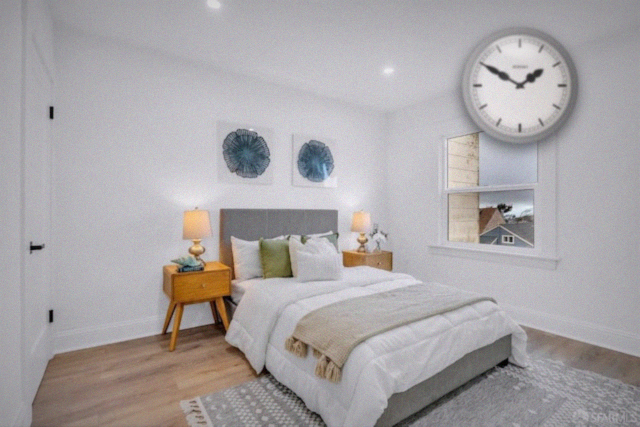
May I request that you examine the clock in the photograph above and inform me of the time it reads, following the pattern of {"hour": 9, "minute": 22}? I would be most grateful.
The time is {"hour": 1, "minute": 50}
